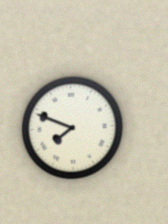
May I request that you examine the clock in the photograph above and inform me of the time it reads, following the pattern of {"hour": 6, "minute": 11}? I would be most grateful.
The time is {"hour": 7, "minute": 49}
